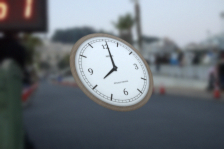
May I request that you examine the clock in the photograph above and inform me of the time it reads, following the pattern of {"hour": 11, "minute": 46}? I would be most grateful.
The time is {"hour": 8, "minute": 1}
